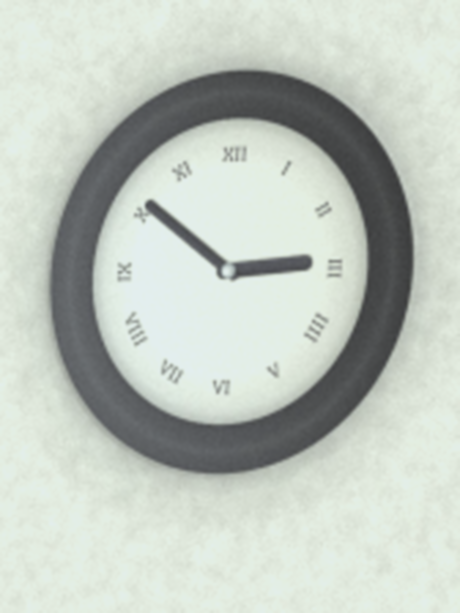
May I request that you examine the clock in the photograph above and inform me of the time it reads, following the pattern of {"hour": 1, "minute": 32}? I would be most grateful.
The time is {"hour": 2, "minute": 51}
